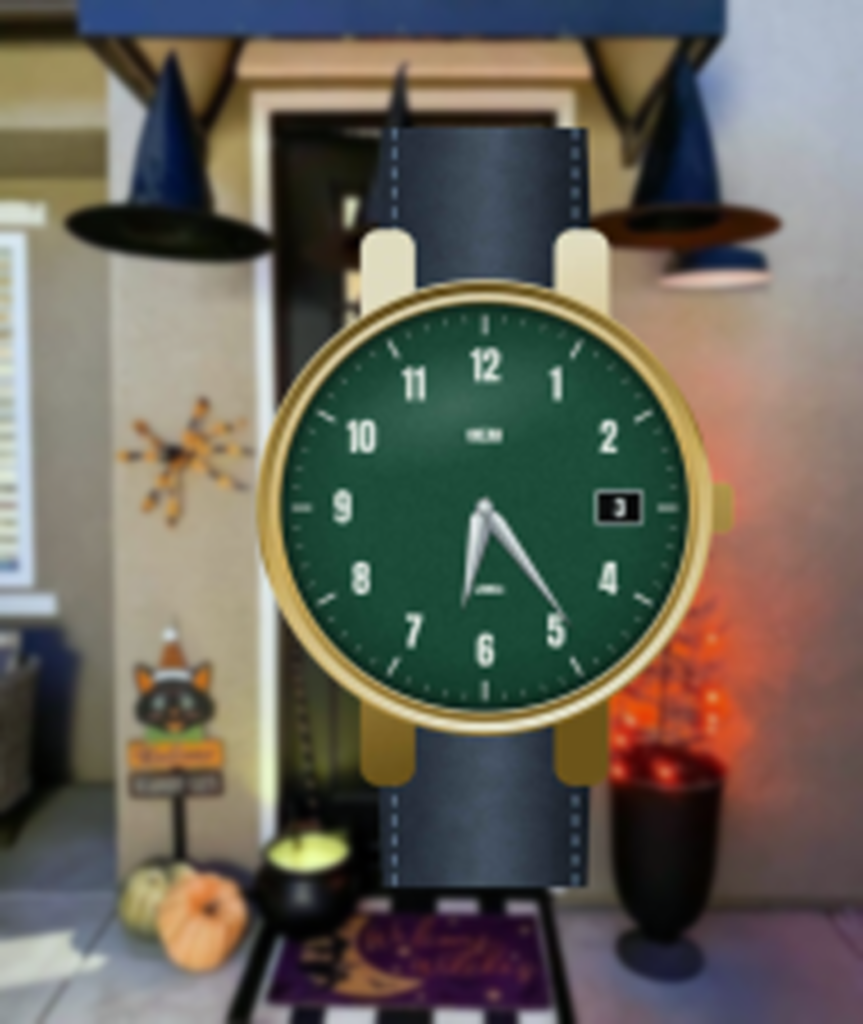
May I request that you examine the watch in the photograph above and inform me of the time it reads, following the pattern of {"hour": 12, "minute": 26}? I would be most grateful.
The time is {"hour": 6, "minute": 24}
